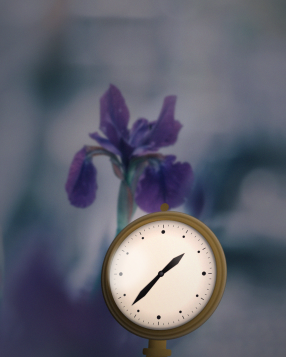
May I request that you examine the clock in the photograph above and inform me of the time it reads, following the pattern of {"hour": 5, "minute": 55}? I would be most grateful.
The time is {"hour": 1, "minute": 37}
